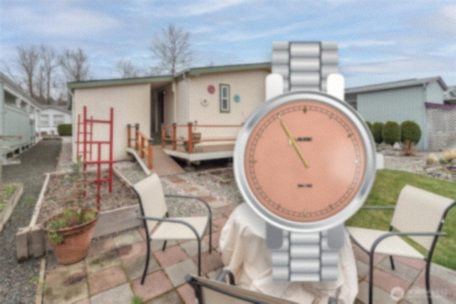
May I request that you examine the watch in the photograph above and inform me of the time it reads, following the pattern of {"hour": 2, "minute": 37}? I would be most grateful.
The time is {"hour": 10, "minute": 55}
